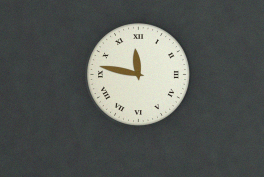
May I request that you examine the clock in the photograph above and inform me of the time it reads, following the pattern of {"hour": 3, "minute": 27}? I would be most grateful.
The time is {"hour": 11, "minute": 47}
